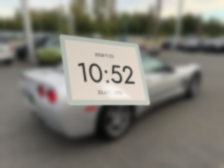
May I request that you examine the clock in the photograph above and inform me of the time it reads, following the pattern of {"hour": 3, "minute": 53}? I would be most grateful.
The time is {"hour": 10, "minute": 52}
